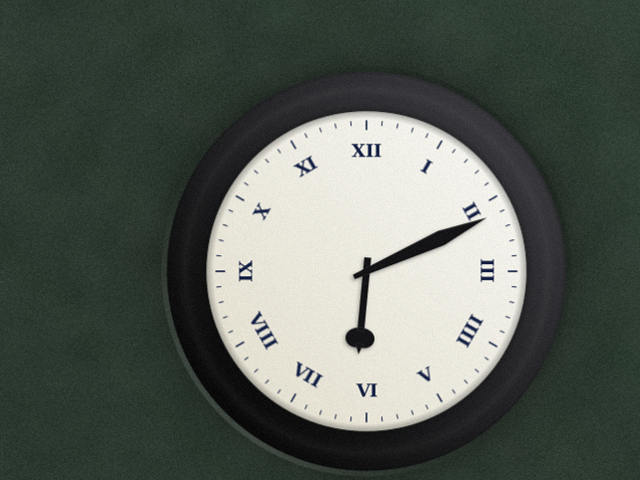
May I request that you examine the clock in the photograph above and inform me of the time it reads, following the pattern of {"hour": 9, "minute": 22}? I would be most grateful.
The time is {"hour": 6, "minute": 11}
